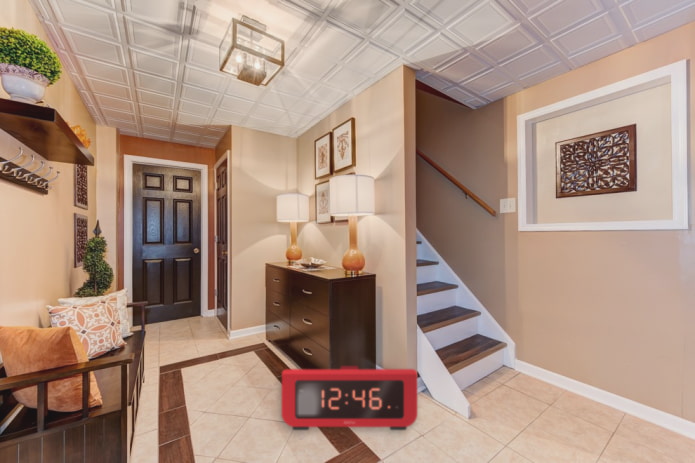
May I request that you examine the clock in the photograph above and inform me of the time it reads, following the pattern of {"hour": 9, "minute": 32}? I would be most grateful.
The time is {"hour": 12, "minute": 46}
